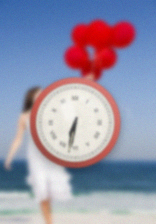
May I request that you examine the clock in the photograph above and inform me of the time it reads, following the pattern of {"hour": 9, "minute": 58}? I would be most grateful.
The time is {"hour": 6, "minute": 32}
